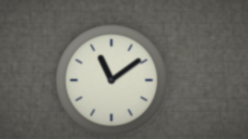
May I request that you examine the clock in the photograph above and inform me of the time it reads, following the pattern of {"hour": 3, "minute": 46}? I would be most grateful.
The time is {"hour": 11, "minute": 9}
